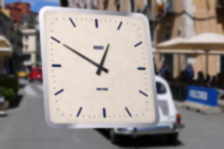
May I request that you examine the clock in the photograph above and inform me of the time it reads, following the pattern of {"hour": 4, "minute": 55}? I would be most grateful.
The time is {"hour": 12, "minute": 50}
